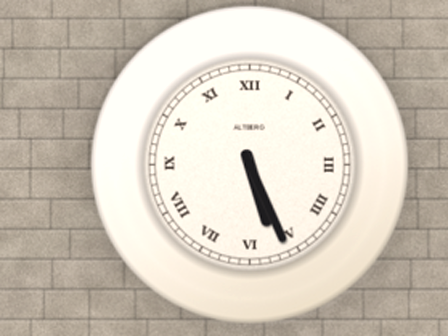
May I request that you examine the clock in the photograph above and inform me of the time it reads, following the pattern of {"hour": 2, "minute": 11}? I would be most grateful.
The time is {"hour": 5, "minute": 26}
